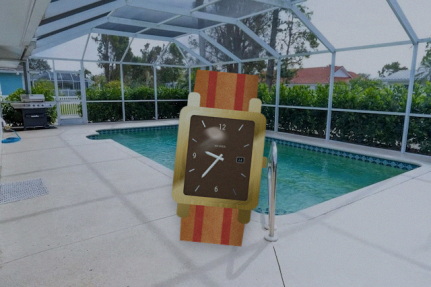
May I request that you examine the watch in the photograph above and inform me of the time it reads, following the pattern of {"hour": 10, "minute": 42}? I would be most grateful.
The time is {"hour": 9, "minute": 36}
